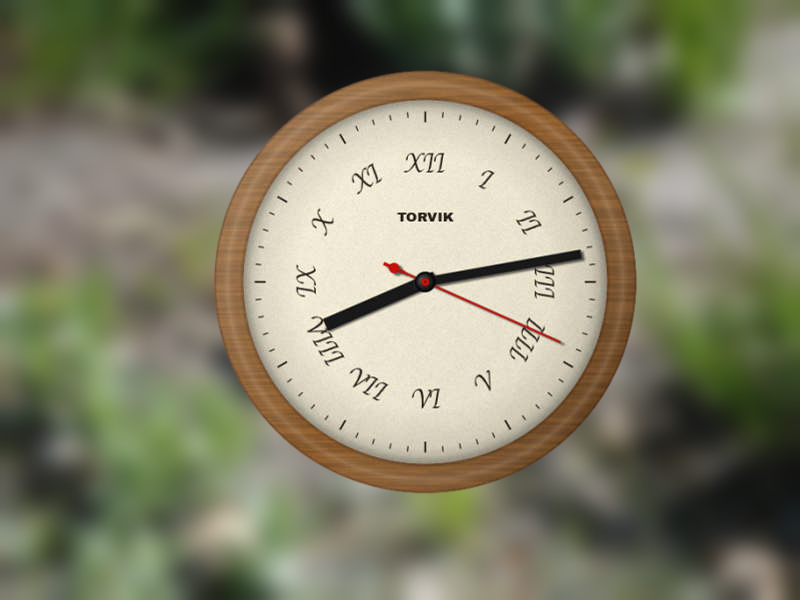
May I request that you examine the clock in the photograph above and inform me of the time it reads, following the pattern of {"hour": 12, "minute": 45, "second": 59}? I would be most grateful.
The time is {"hour": 8, "minute": 13, "second": 19}
